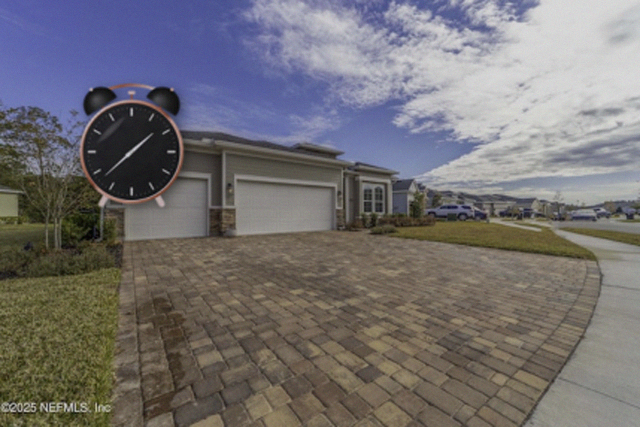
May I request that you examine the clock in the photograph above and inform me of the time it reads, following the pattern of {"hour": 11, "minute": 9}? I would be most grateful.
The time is {"hour": 1, "minute": 38}
